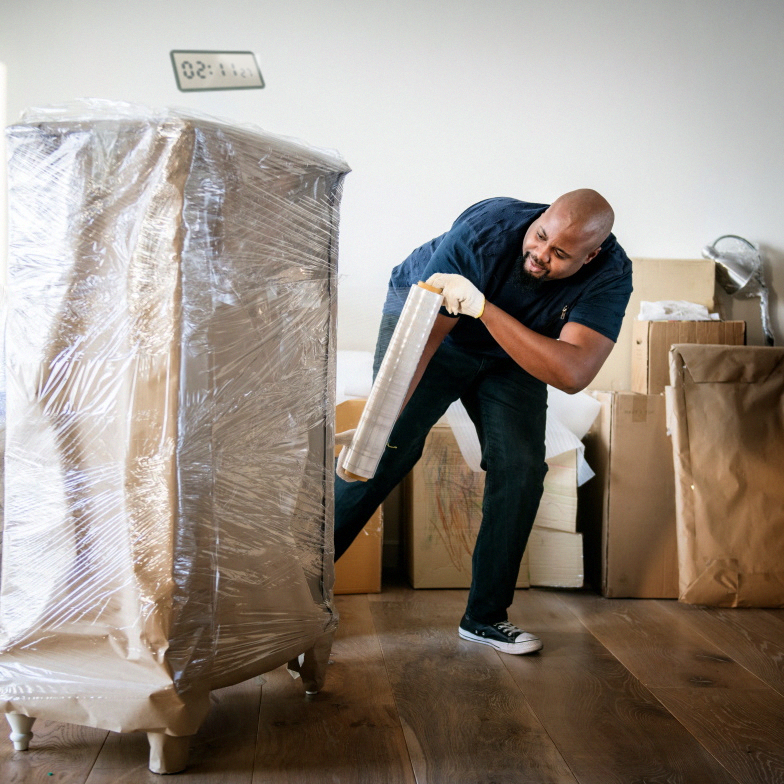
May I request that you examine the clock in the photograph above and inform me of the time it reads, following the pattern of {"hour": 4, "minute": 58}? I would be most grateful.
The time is {"hour": 2, "minute": 11}
